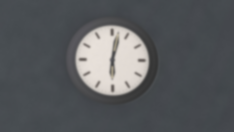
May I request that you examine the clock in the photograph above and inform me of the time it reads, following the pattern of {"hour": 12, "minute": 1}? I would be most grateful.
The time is {"hour": 6, "minute": 2}
